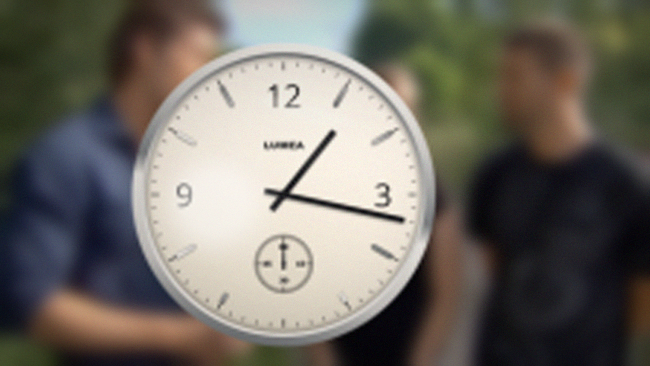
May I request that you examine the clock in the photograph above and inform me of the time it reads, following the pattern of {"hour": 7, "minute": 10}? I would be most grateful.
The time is {"hour": 1, "minute": 17}
